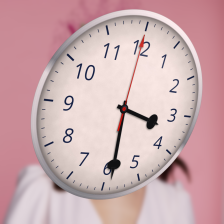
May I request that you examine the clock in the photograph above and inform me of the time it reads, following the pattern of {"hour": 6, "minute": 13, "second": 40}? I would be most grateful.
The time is {"hour": 3, "minute": 29, "second": 0}
